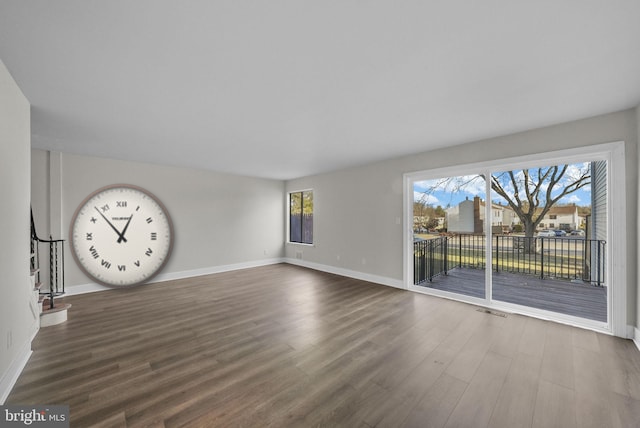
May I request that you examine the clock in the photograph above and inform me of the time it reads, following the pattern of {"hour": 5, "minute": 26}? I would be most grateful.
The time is {"hour": 12, "minute": 53}
